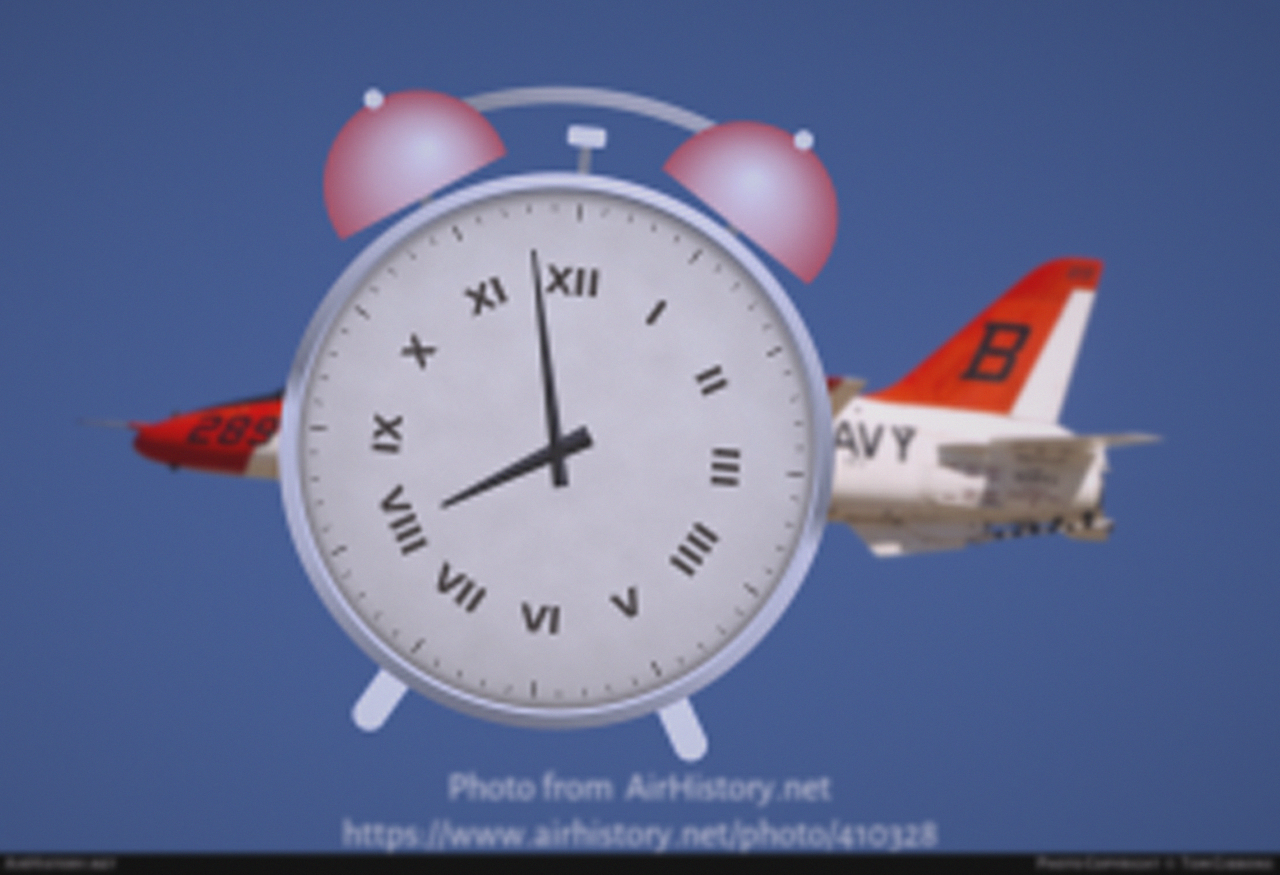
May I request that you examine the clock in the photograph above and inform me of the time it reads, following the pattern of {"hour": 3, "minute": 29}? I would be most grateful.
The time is {"hour": 7, "minute": 58}
